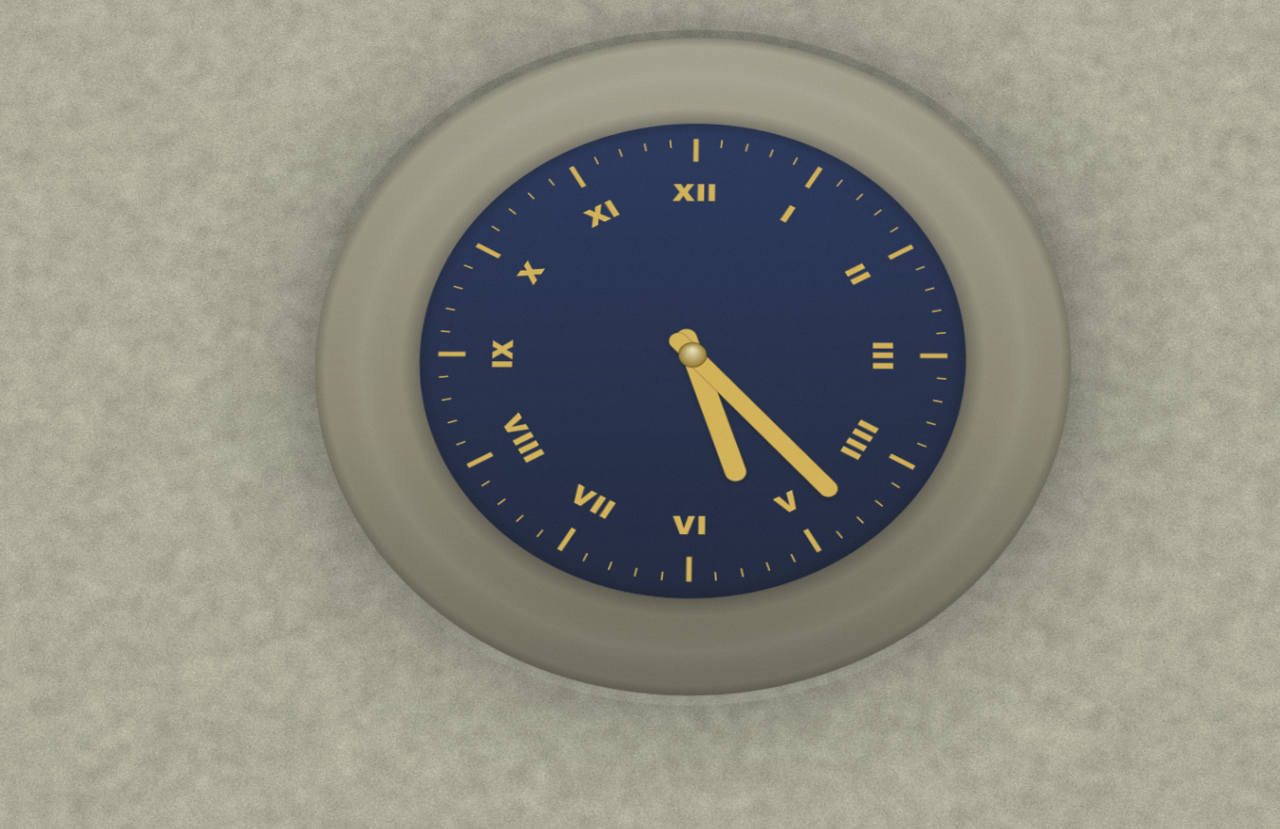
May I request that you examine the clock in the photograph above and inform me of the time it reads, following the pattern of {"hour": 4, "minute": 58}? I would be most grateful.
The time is {"hour": 5, "minute": 23}
